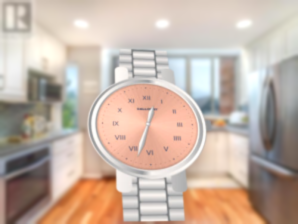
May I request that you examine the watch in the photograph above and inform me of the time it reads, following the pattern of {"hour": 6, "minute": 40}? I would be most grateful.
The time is {"hour": 12, "minute": 33}
